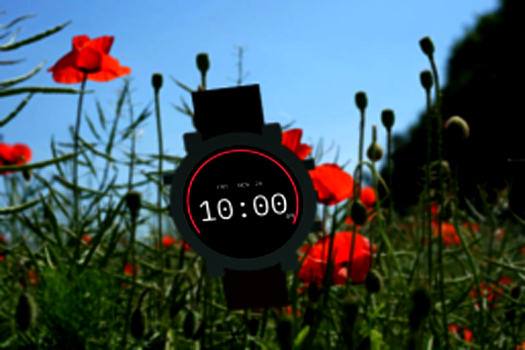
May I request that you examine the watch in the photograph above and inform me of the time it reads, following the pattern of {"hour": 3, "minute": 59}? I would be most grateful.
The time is {"hour": 10, "minute": 0}
